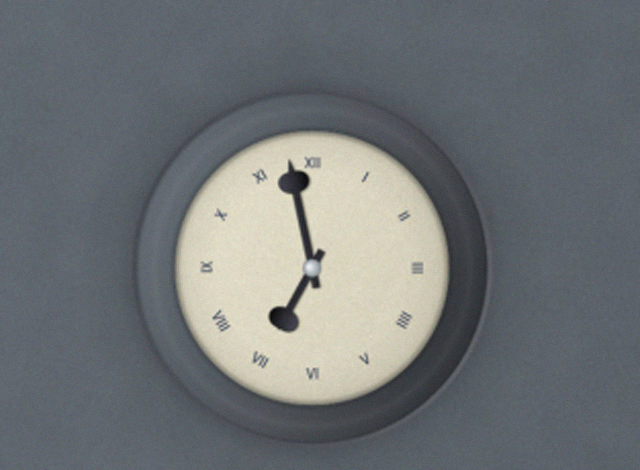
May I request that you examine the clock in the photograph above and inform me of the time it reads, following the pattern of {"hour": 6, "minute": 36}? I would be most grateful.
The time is {"hour": 6, "minute": 58}
